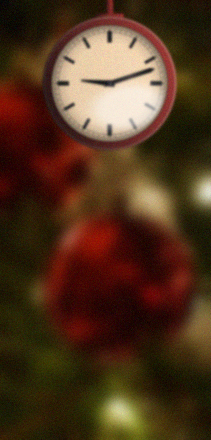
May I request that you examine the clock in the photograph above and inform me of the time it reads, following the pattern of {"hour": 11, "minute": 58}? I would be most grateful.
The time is {"hour": 9, "minute": 12}
